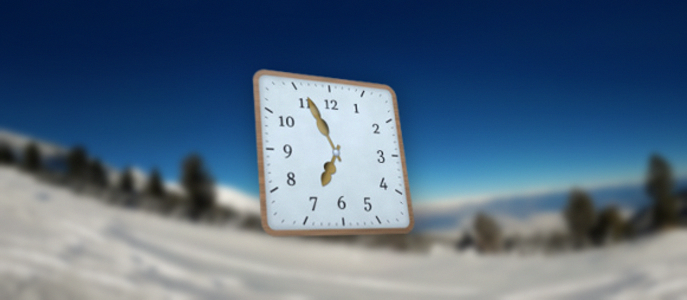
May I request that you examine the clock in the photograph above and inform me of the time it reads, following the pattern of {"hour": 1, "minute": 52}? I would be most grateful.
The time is {"hour": 6, "minute": 56}
